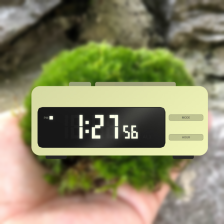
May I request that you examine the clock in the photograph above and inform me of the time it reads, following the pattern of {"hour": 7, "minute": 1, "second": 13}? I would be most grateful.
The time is {"hour": 1, "minute": 27, "second": 56}
